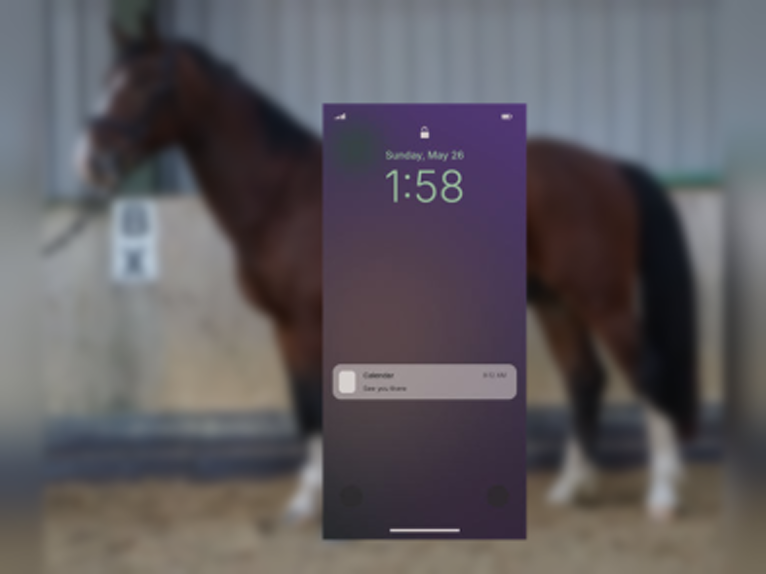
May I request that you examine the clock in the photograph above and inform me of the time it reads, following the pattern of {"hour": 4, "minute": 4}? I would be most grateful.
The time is {"hour": 1, "minute": 58}
